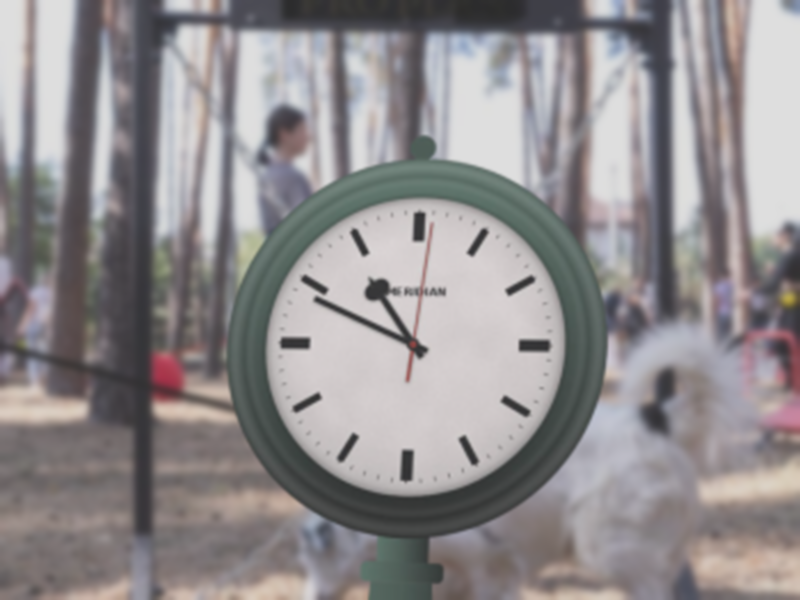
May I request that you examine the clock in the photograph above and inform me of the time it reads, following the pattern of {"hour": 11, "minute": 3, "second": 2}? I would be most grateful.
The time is {"hour": 10, "minute": 49, "second": 1}
